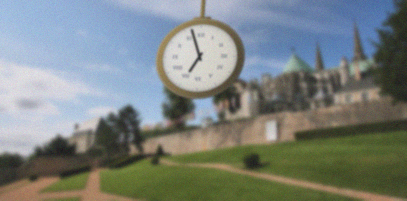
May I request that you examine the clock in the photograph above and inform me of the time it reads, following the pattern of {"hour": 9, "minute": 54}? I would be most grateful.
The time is {"hour": 6, "minute": 57}
